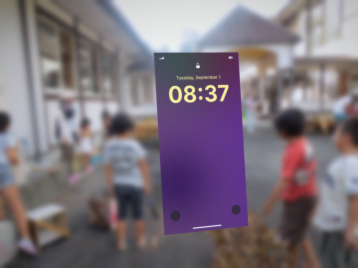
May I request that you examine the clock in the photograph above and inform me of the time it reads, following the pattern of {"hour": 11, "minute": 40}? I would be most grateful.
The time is {"hour": 8, "minute": 37}
